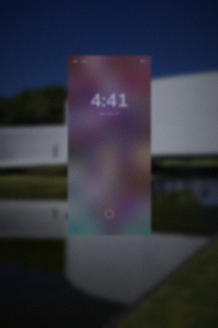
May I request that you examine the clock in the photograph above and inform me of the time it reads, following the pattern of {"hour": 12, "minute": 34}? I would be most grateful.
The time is {"hour": 4, "minute": 41}
